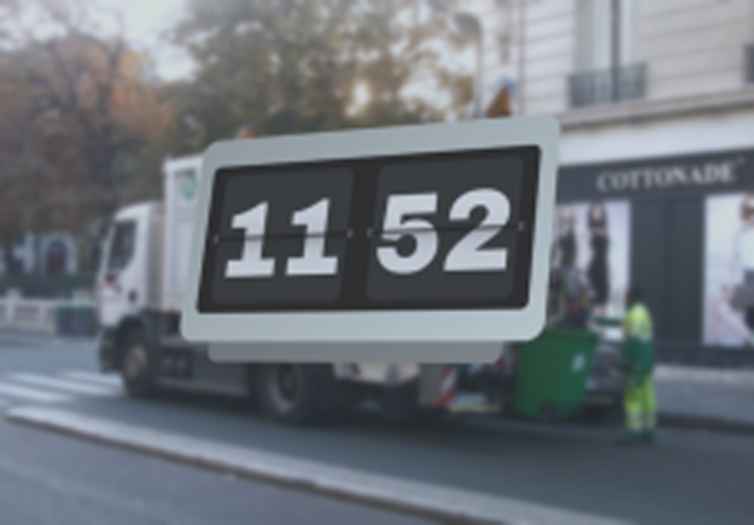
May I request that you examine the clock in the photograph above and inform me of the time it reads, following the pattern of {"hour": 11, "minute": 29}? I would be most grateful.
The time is {"hour": 11, "minute": 52}
